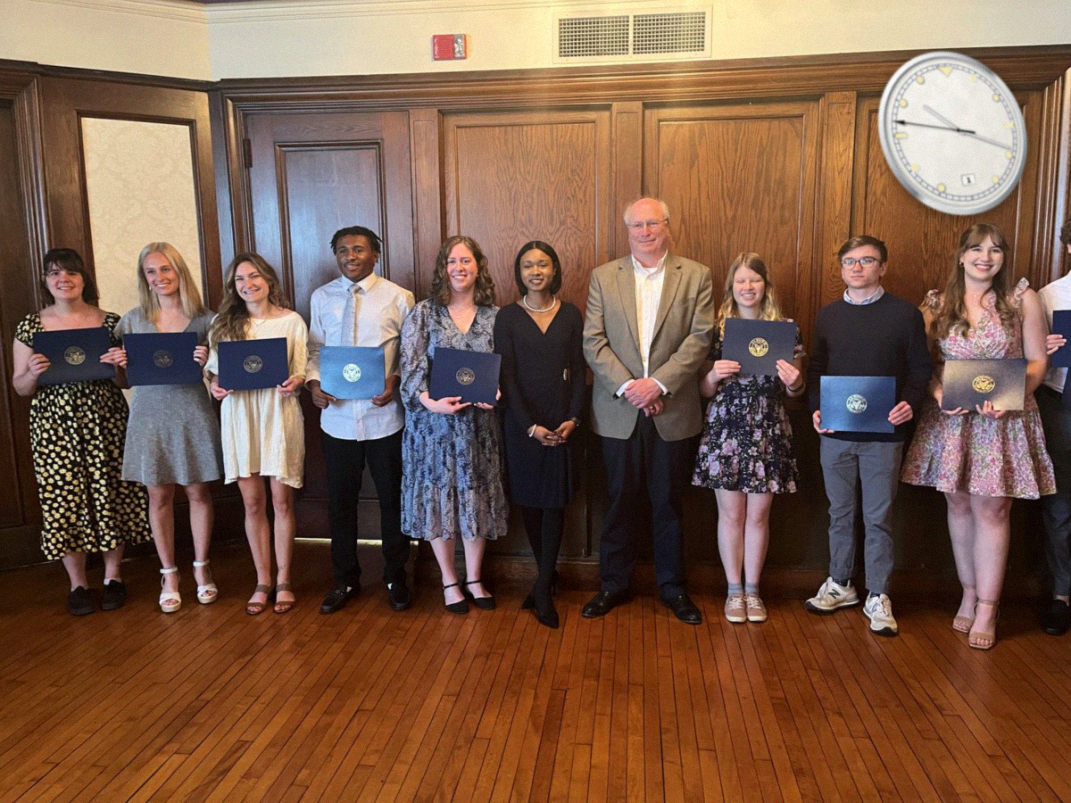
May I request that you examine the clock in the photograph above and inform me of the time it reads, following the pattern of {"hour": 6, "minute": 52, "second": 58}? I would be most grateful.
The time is {"hour": 10, "minute": 18, "second": 47}
